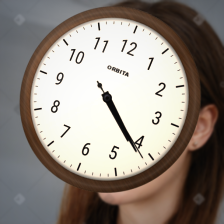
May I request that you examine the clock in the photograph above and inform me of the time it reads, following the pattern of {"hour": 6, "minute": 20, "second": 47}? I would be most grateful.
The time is {"hour": 4, "minute": 21, "second": 21}
